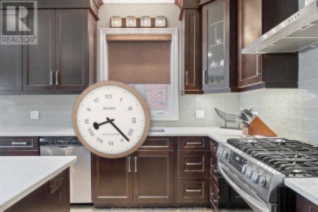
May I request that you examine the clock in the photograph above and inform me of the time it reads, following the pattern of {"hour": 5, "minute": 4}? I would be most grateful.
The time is {"hour": 8, "minute": 23}
